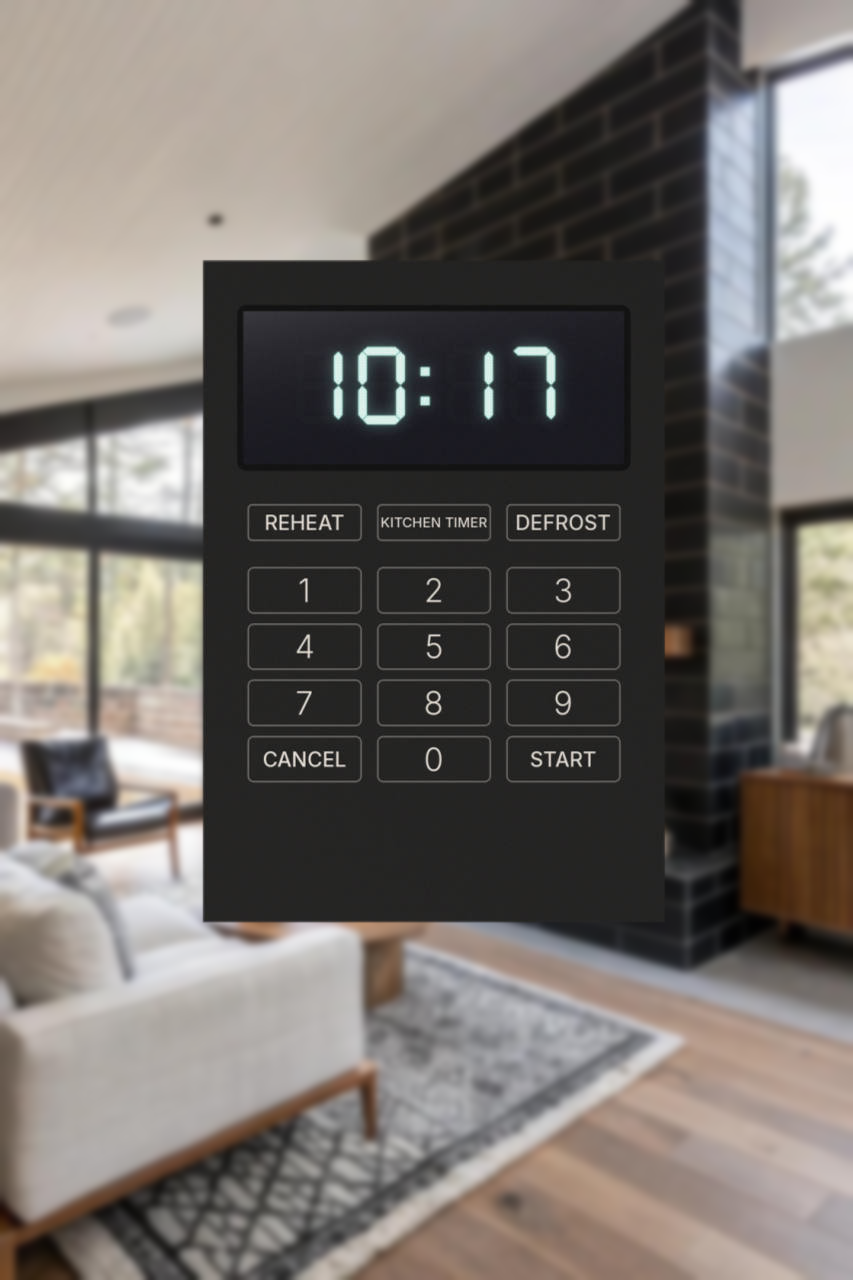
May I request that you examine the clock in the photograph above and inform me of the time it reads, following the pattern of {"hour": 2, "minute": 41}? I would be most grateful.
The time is {"hour": 10, "minute": 17}
